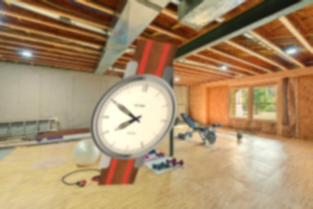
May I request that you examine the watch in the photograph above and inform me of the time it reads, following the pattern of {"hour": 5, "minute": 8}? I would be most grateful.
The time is {"hour": 7, "minute": 50}
